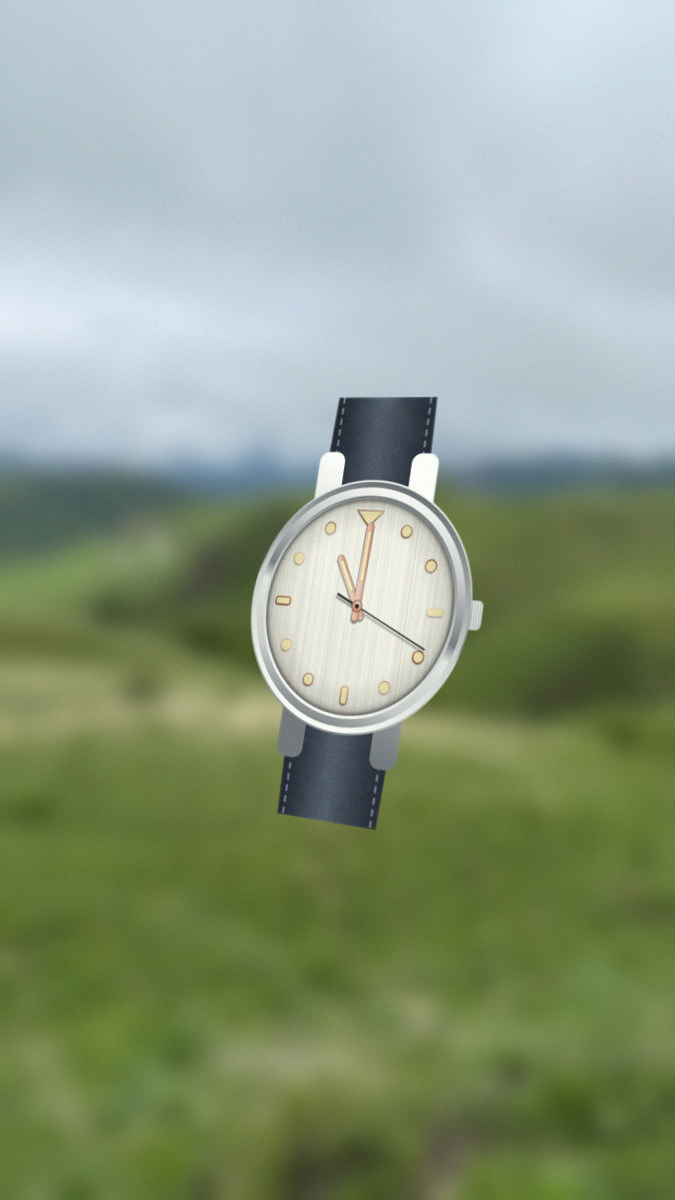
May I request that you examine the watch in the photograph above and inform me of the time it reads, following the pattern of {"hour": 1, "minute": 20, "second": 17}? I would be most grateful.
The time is {"hour": 11, "minute": 0, "second": 19}
